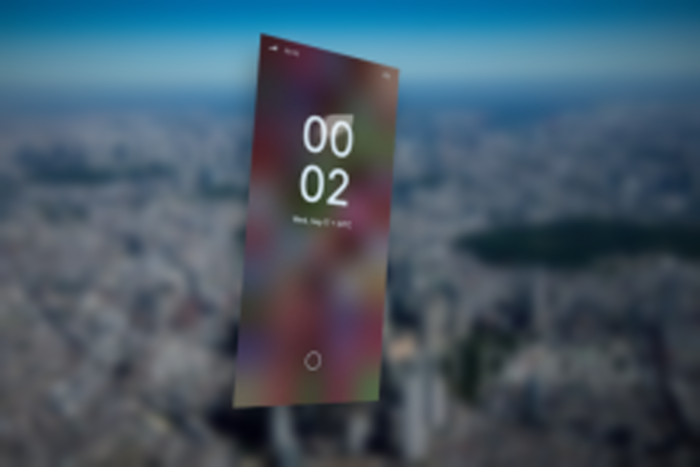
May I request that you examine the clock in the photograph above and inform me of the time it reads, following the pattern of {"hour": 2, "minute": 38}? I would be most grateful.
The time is {"hour": 0, "minute": 2}
